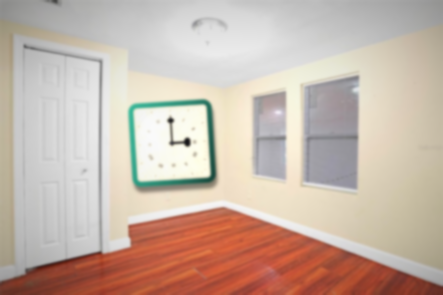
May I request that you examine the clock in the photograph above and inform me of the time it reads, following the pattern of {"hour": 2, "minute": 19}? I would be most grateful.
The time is {"hour": 3, "minute": 0}
